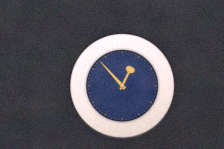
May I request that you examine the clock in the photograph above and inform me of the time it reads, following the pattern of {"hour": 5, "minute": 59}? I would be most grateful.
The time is {"hour": 12, "minute": 53}
